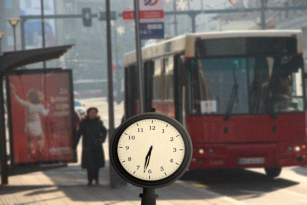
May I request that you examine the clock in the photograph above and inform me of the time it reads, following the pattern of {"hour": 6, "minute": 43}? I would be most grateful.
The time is {"hour": 6, "minute": 32}
